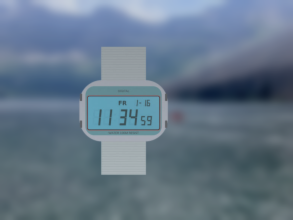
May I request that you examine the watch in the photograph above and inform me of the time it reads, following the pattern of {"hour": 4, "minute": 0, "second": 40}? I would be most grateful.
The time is {"hour": 11, "minute": 34, "second": 59}
